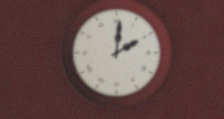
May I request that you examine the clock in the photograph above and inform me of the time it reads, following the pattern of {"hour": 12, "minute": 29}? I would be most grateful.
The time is {"hour": 2, "minute": 1}
